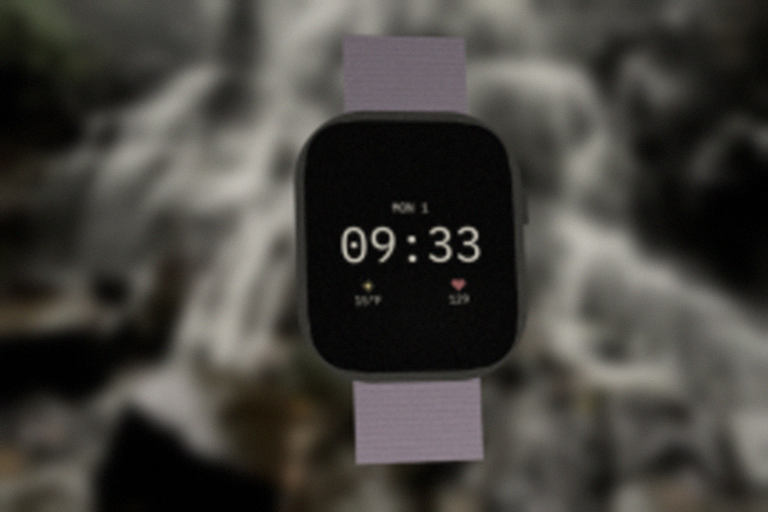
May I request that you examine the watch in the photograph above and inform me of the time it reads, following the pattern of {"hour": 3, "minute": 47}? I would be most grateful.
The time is {"hour": 9, "minute": 33}
